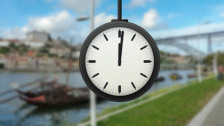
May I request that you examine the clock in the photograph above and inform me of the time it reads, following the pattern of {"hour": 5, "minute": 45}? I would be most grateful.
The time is {"hour": 12, "minute": 1}
